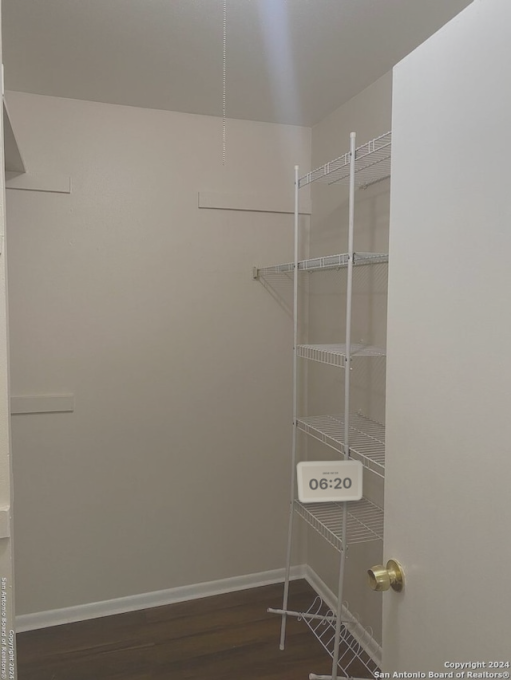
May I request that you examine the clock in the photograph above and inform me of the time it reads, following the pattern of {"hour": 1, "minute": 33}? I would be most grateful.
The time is {"hour": 6, "minute": 20}
